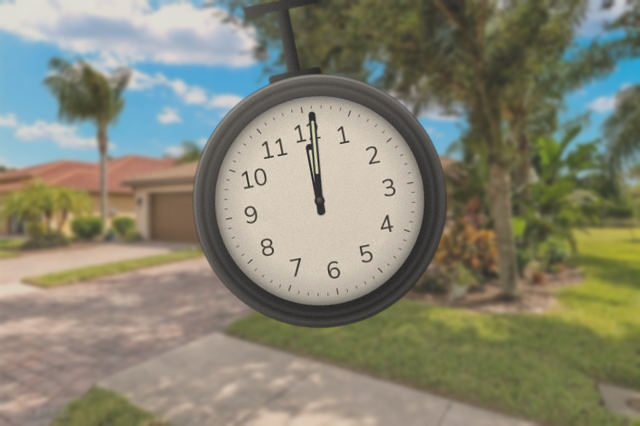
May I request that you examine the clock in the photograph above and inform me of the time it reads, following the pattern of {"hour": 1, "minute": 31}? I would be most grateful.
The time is {"hour": 12, "minute": 1}
